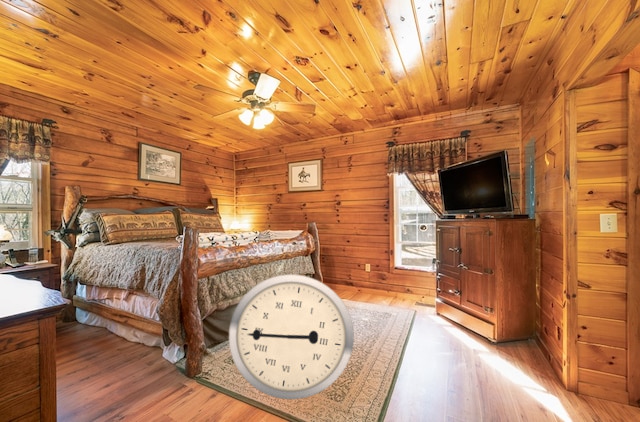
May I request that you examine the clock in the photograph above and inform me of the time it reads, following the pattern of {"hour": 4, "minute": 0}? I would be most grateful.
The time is {"hour": 2, "minute": 44}
